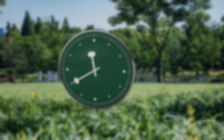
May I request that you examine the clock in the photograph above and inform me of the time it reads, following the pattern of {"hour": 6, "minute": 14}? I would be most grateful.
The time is {"hour": 11, "minute": 40}
